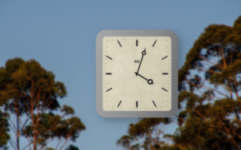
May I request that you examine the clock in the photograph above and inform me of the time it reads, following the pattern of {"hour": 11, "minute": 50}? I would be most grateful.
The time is {"hour": 4, "minute": 3}
